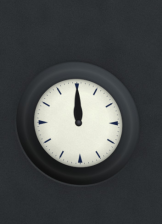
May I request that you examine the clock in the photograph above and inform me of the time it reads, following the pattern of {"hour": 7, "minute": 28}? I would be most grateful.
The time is {"hour": 12, "minute": 0}
